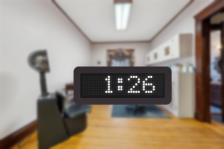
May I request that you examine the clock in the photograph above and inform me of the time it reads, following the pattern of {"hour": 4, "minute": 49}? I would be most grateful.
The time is {"hour": 1, "minute": 26}
